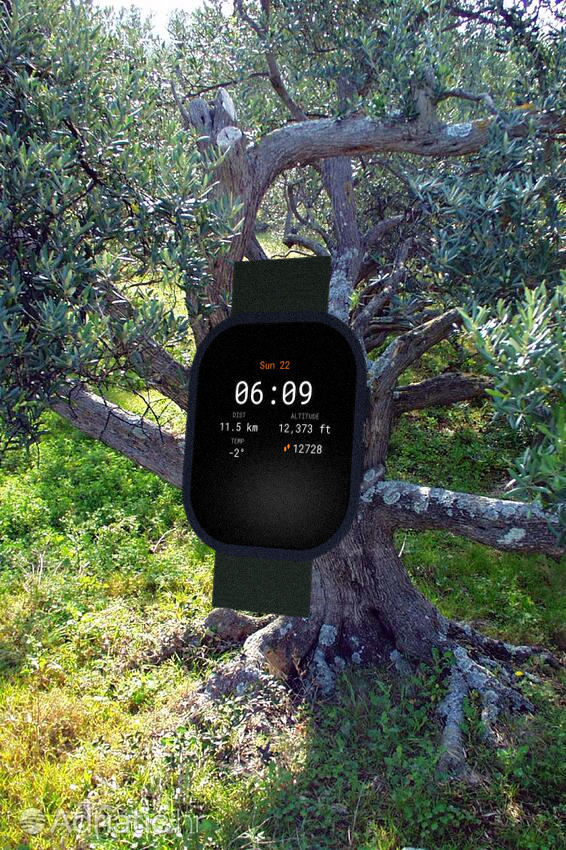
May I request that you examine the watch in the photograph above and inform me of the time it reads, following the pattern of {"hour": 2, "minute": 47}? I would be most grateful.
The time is {"hour": 6, "minute": 9}
